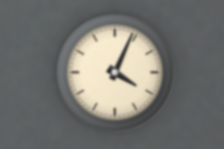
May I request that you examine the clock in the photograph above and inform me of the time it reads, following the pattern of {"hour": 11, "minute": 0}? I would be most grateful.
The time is {"hour": 4, "minute": 4}
